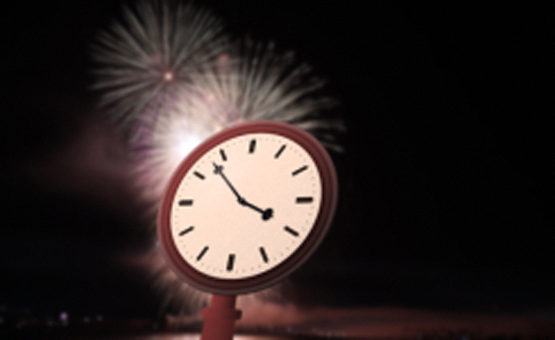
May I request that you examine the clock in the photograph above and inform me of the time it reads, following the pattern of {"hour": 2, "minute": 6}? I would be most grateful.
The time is {"hour": 3, "minute": 53}
